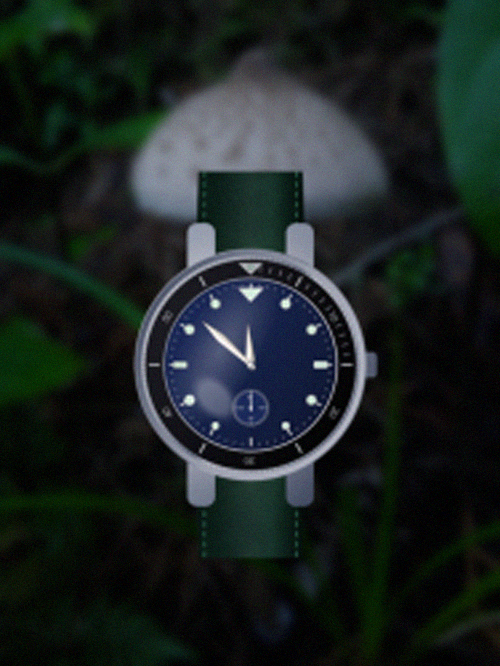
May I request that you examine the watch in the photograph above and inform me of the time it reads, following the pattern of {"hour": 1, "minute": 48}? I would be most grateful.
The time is {"hour": 11, "minute": 52}
